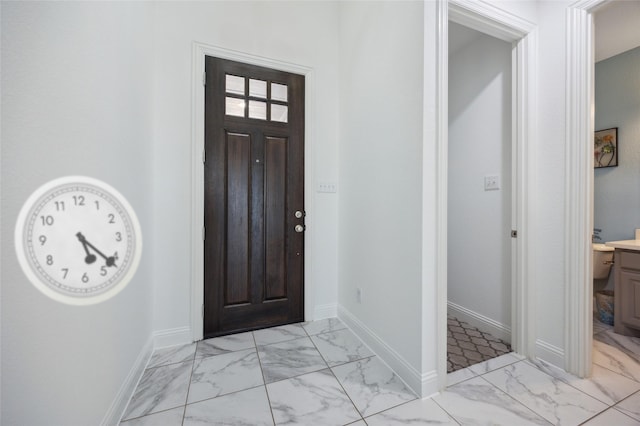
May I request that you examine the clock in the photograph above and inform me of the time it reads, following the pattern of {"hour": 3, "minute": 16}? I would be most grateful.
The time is {"hour": 5, "minute": 22}
